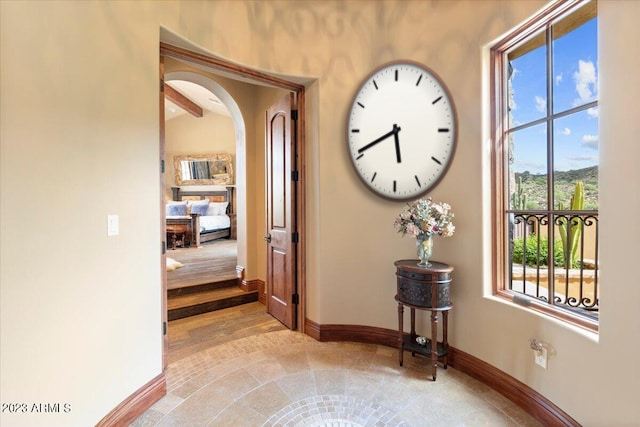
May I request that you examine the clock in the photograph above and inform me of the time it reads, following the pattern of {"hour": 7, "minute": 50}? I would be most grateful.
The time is {"hour": 5, "minute": 41}
